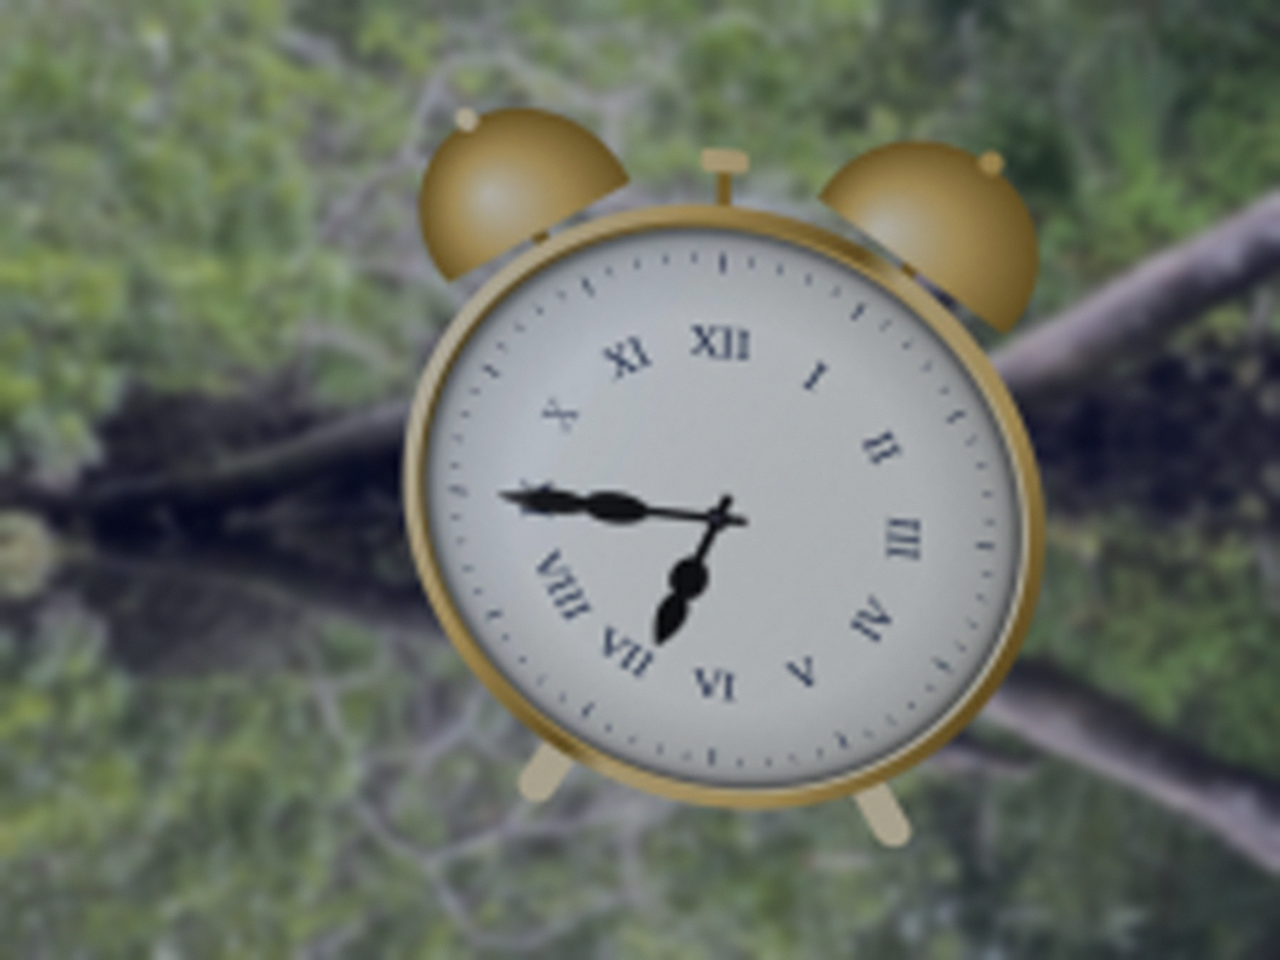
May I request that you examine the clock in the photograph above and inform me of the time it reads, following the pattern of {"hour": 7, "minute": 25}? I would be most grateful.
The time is {"hour": 6, "minute": 45}
